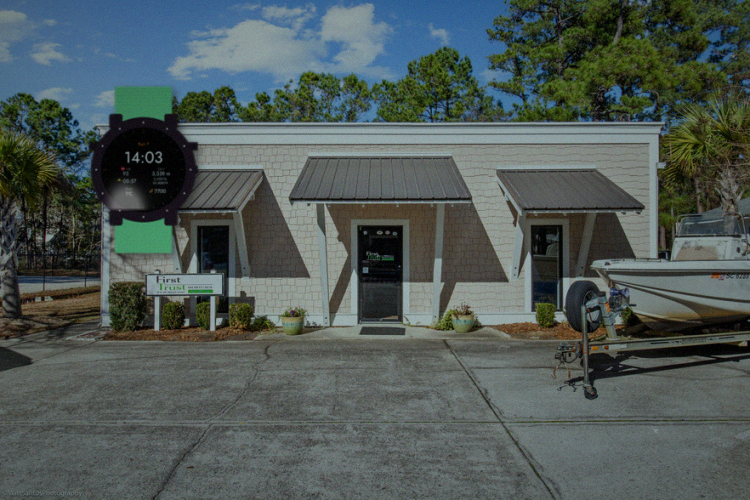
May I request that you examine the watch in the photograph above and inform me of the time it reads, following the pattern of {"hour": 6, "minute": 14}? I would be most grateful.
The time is {"hour": 14, "minute": 3}
